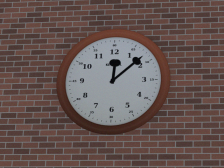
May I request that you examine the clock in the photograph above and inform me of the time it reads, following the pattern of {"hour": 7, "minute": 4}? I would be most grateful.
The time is {"hour": 12, "minute": 8}
